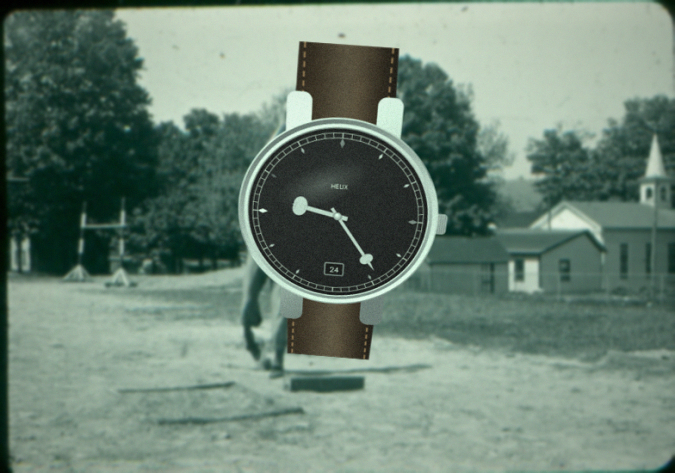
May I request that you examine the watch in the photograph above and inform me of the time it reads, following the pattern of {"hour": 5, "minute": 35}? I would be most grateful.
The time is {"hour": 9, "minute": 24}
